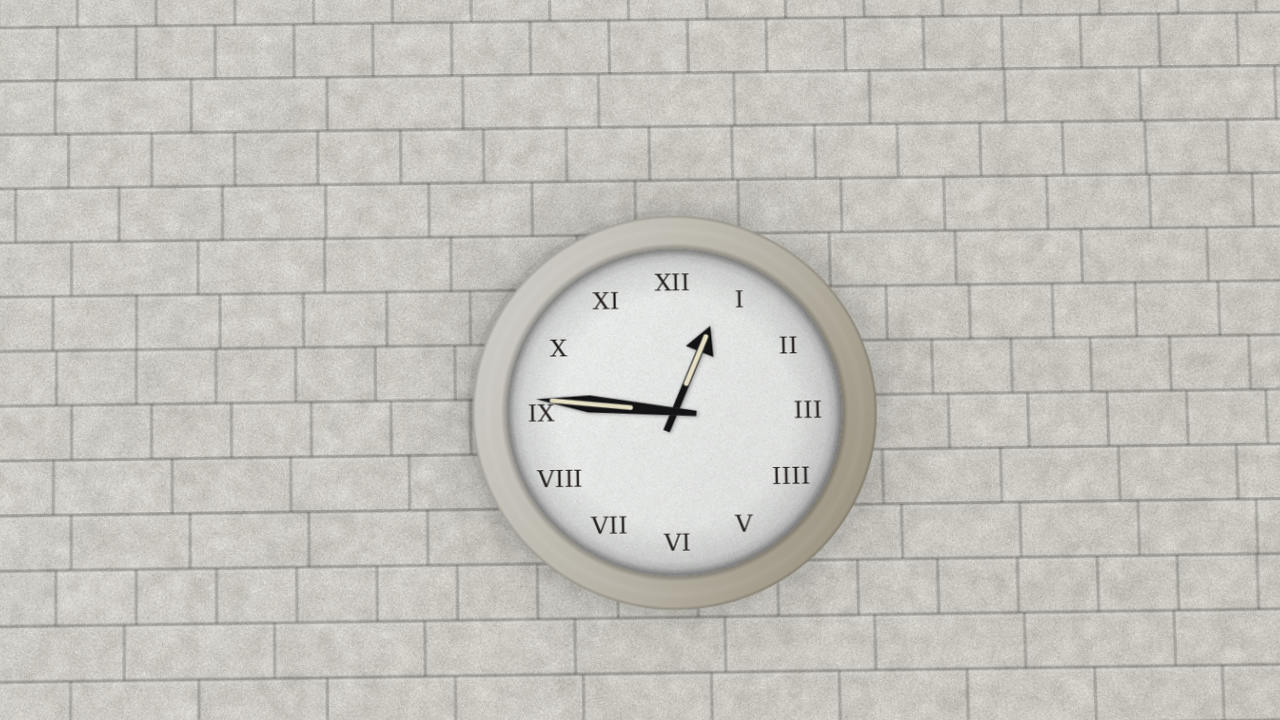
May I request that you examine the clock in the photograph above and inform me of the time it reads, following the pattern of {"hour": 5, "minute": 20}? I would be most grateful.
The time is {"hour": 12, "minute": 46}
